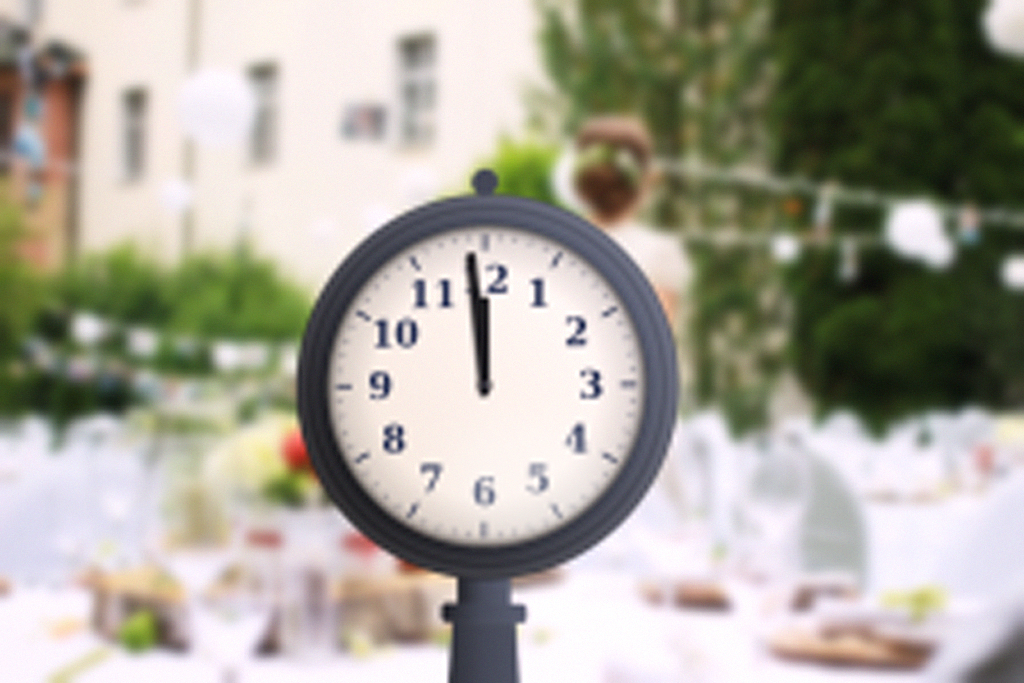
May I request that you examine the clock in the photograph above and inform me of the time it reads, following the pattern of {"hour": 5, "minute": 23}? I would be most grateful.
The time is {"hour": 11, "minute": 59}
